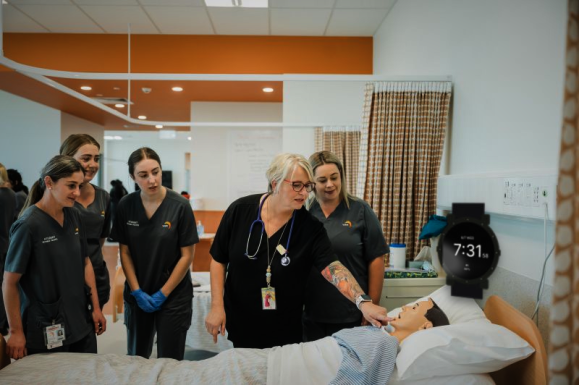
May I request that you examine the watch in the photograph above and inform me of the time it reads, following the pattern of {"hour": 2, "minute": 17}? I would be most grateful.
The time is {"hour": 7, "minute": 31}
